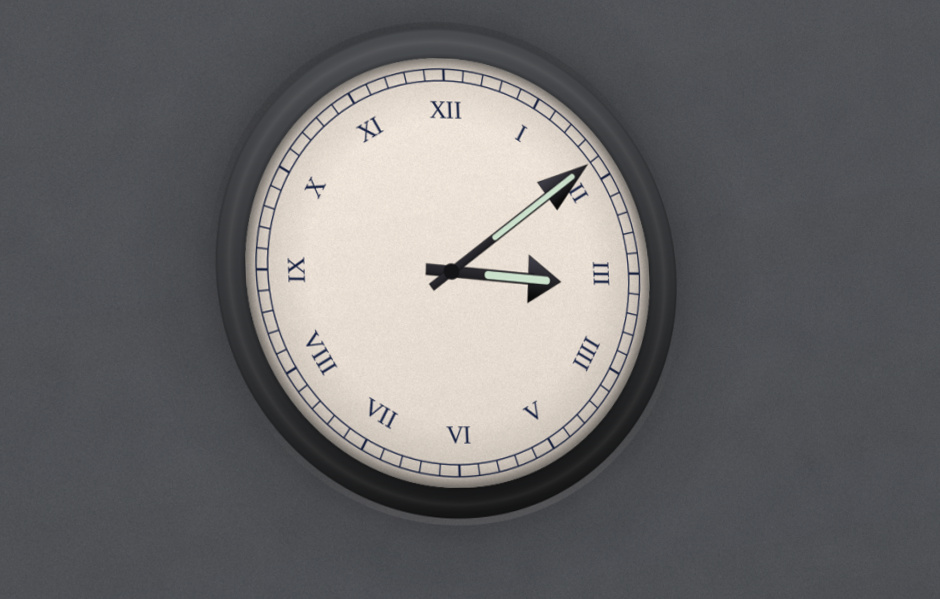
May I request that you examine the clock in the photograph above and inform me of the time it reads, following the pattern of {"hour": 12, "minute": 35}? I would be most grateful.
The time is {"hour": 3, "minute": 9}
